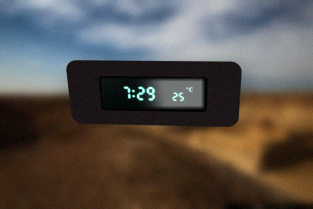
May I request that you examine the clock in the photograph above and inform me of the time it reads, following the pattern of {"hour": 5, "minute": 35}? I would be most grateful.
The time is {"hour": 7, "minute": 29}
